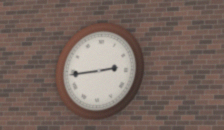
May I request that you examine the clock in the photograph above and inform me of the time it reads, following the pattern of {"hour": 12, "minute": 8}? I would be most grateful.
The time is {"hour": 2, "minute": 44}
